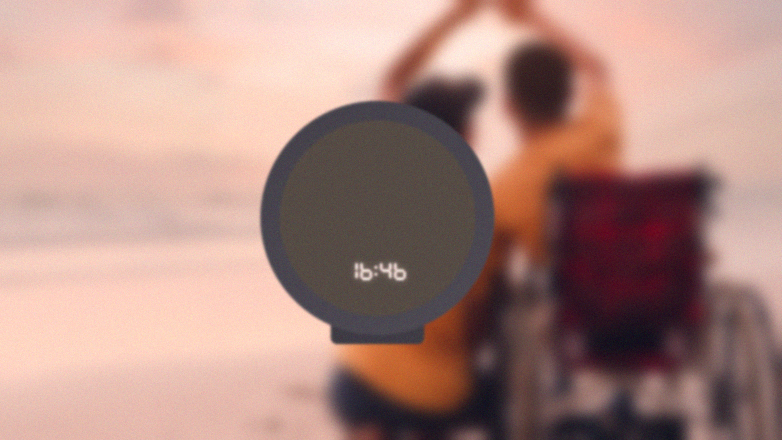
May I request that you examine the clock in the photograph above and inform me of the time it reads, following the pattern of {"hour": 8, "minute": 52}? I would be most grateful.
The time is {"hour": 16, "minute": 46}
